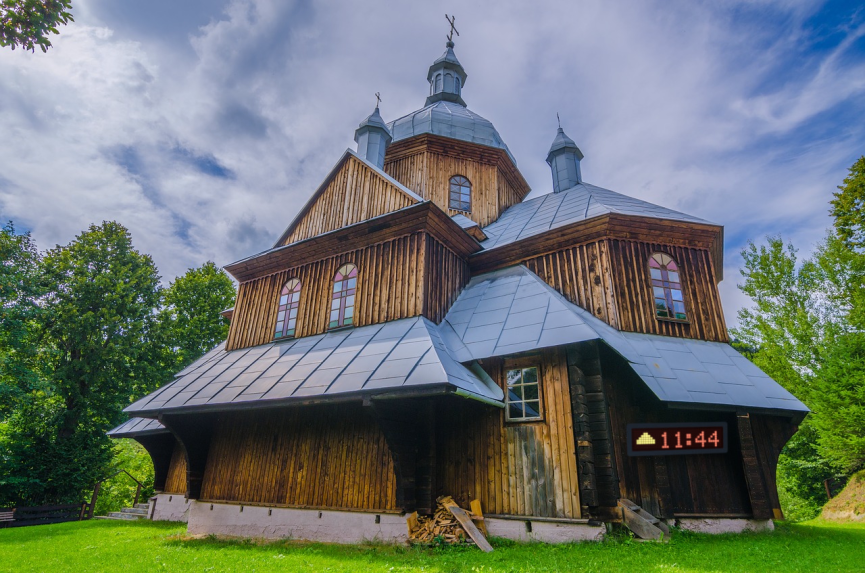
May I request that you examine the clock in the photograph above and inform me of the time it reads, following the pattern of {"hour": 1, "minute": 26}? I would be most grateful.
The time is {"hour": 11, "minute": 44}
